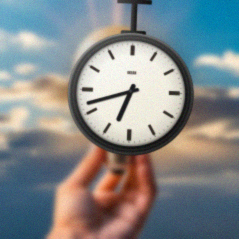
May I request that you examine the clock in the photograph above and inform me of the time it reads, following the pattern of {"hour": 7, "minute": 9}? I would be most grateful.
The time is {"hour": 6, "minute": 42}
